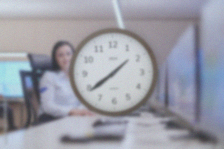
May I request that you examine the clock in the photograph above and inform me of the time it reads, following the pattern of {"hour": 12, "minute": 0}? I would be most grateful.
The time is {"hour": 1, "minute": 39}
